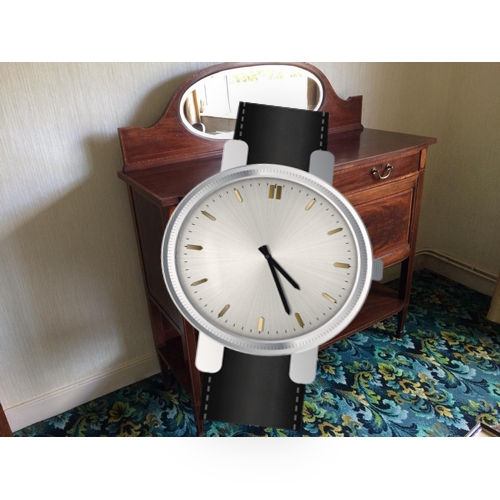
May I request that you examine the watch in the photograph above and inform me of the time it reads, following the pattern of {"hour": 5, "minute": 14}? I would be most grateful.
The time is {"hour": 4, "minute": 26}
